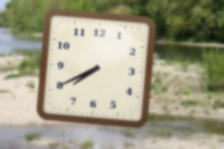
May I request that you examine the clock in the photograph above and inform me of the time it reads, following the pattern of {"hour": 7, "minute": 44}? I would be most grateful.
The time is {"hour": 7, "minute": 40}
